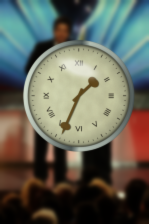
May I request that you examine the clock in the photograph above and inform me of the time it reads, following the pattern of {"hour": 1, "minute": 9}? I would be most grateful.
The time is {"hour": 1, "minute": 34}
